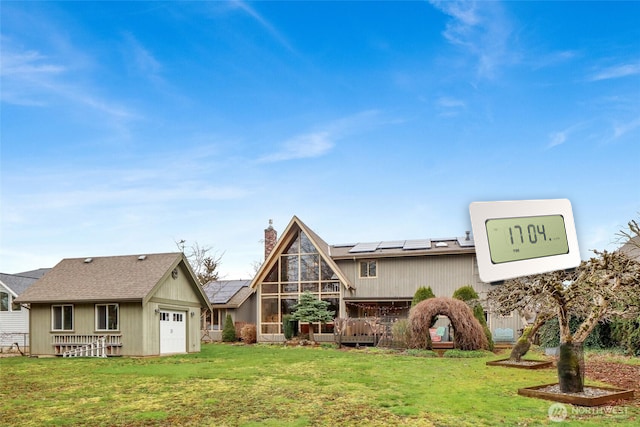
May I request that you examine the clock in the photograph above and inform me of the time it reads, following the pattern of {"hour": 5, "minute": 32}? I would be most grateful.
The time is {"hour": 17, "minute": 4}
